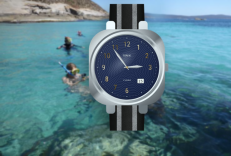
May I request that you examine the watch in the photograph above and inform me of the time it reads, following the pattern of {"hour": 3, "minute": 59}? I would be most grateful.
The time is {"hour": 2, "minute": 54}
